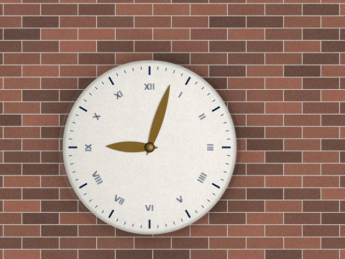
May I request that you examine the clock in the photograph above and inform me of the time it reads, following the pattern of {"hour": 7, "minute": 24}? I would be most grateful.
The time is {"hour": 9, "minute": 3}
